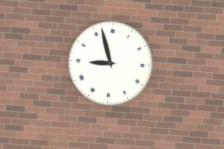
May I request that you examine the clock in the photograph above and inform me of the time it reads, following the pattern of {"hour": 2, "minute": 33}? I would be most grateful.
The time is {"hour": 8, "minute": 57}
